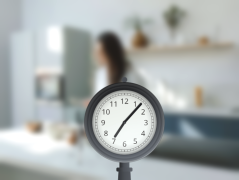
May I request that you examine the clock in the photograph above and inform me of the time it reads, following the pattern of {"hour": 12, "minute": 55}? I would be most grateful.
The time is {"hour": 7, "minute": 7}
